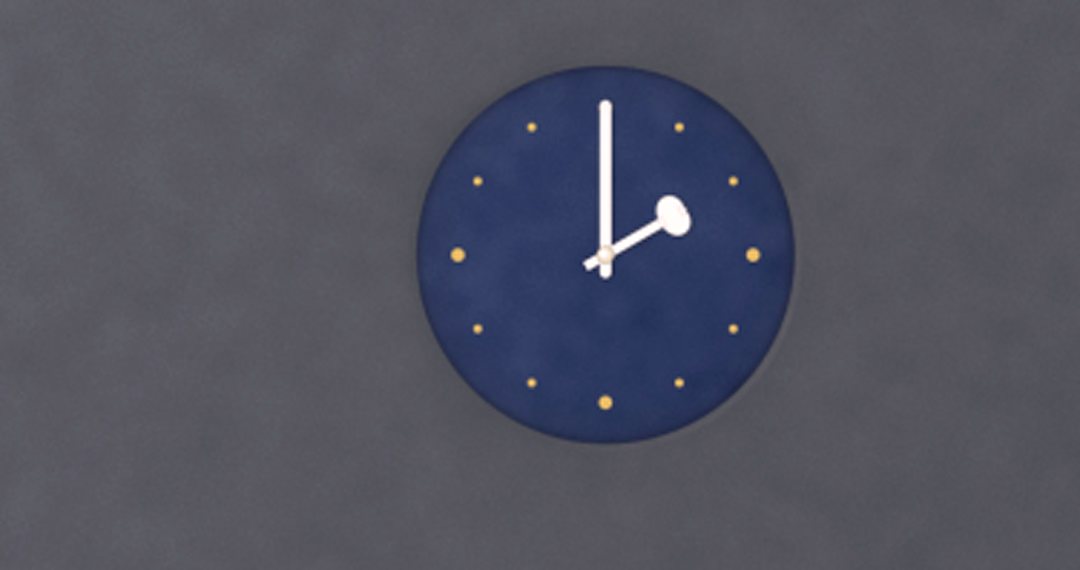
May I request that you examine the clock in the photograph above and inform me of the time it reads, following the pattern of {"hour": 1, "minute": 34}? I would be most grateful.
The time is {"hour": 2, "minute": 0}
